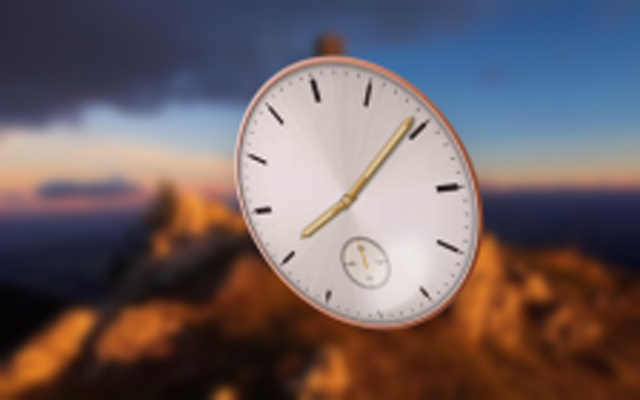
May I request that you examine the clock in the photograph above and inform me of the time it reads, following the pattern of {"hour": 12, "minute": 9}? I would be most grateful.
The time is {"hour": 8, "minute": 9}
